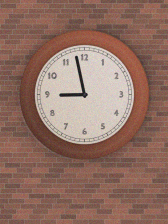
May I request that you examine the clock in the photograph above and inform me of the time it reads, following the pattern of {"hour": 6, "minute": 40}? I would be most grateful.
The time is {"hour": 8, "minute": 58}
